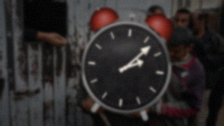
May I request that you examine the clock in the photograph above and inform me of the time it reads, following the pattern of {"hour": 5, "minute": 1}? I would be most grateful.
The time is {"hour": 2, "minute": 7}
